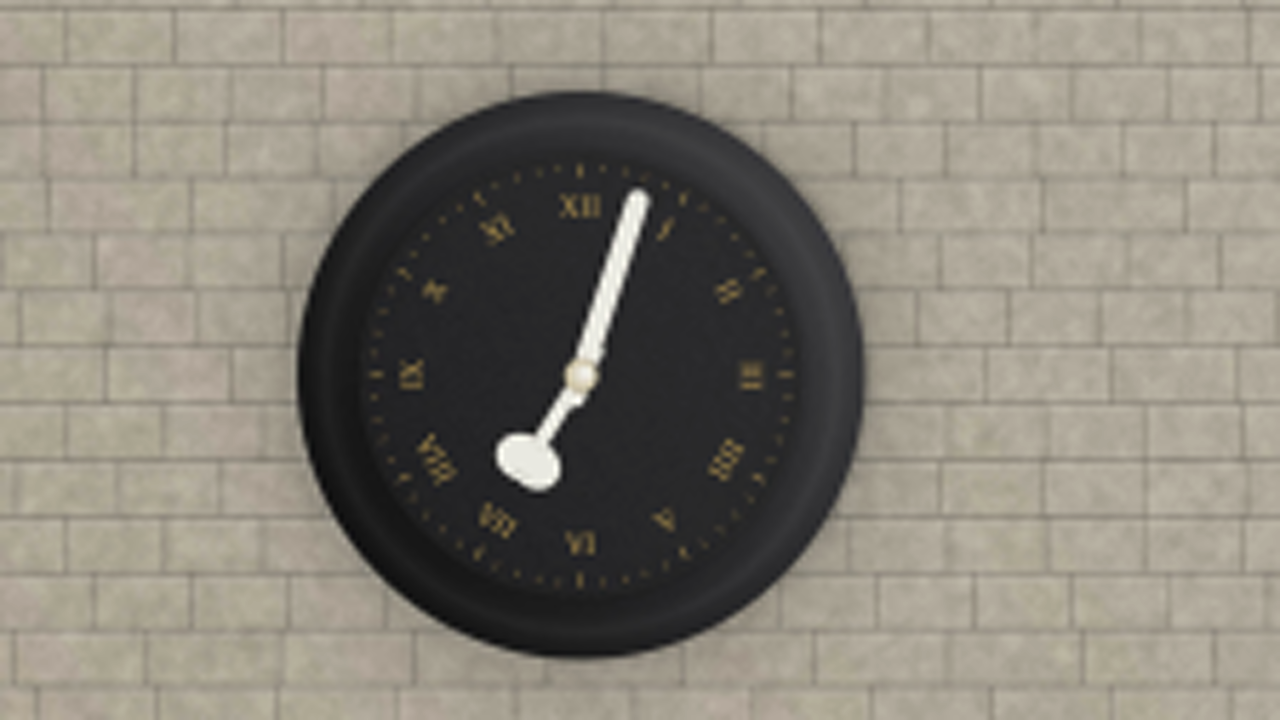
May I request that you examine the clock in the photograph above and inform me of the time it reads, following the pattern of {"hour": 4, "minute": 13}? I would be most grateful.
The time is {"hour": 7, "minute": 3}
